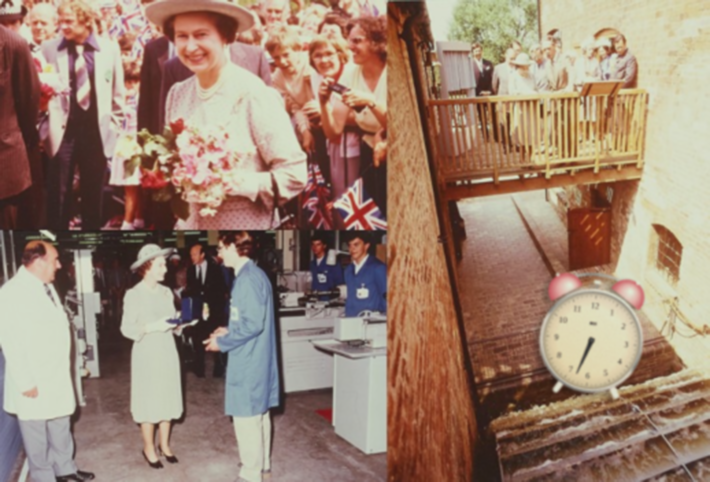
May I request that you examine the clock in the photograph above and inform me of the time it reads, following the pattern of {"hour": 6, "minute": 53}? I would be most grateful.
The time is {"hour": 6, "minute": 33}
